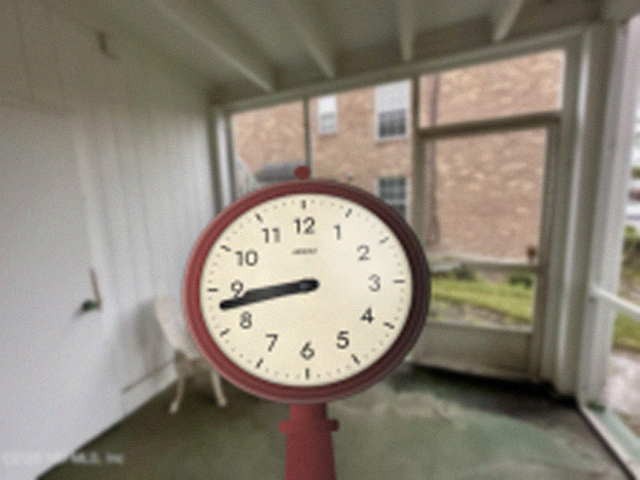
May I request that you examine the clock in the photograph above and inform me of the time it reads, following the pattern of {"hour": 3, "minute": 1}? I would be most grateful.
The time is {"hour": 8, "minute": 43}
